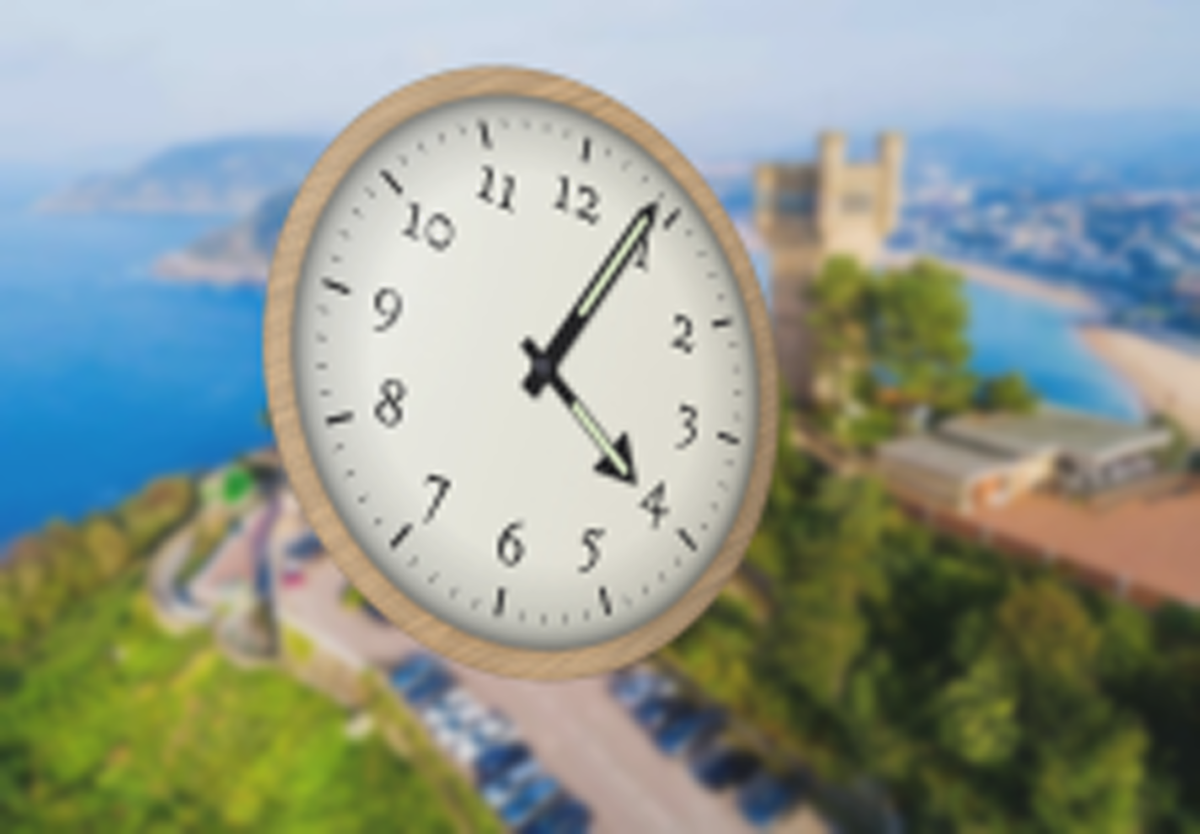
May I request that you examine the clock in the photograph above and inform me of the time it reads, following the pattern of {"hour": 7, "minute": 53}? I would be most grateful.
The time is {"hour": 4, "minute": 4}
